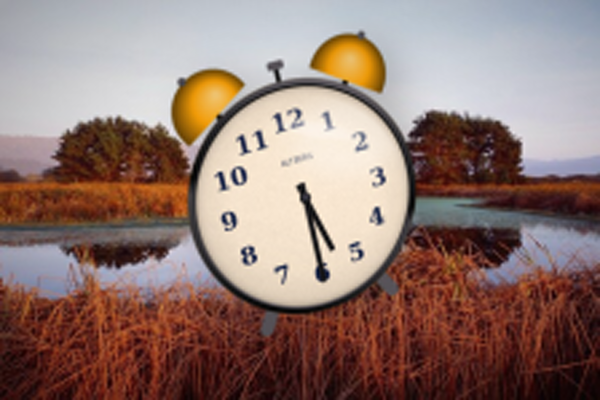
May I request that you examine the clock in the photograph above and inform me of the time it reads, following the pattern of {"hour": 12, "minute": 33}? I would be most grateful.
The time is {"hour": 5, "minute": 30}
